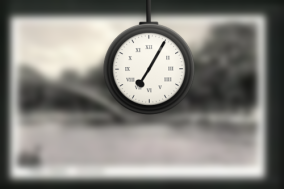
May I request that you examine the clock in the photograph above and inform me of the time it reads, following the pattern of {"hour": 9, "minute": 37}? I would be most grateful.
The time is {"hour": 7, "minute": 5}
